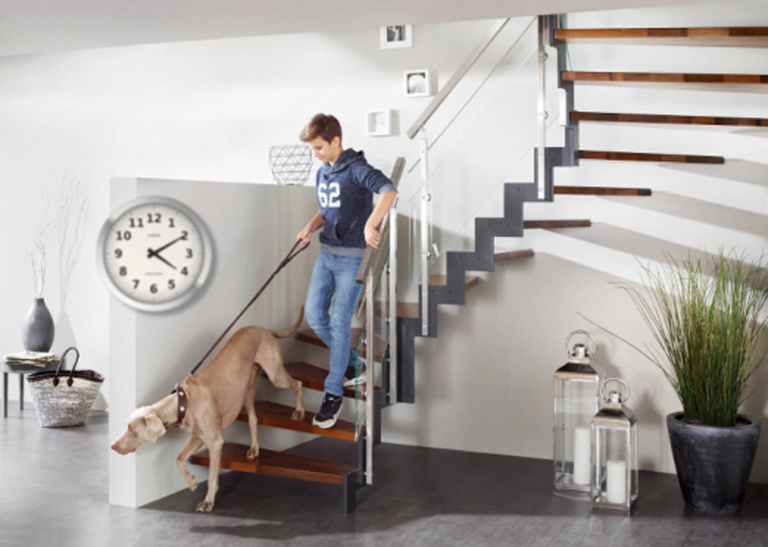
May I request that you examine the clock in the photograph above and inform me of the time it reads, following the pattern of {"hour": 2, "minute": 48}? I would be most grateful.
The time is {"hour": 4, "minute": 10}
